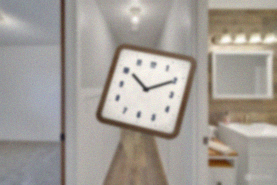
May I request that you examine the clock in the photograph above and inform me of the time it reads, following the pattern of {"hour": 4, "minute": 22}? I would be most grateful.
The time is {"hour": 10, "minute": 10}
